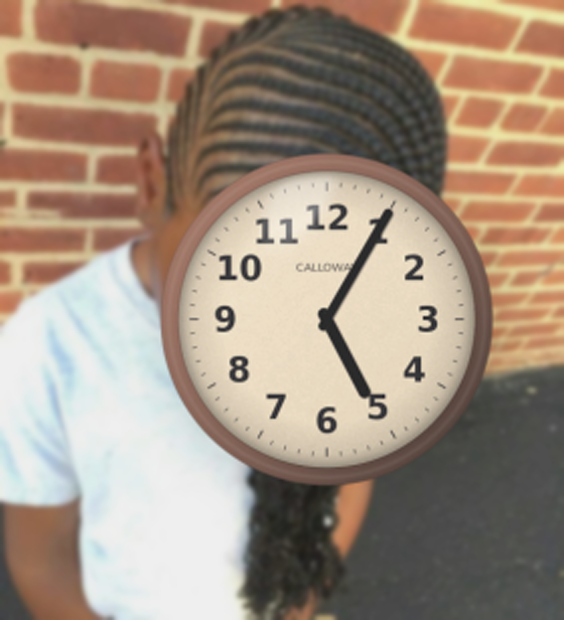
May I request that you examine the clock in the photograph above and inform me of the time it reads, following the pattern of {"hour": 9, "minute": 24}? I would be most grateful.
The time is {"hour": 5, "minute": 5}
